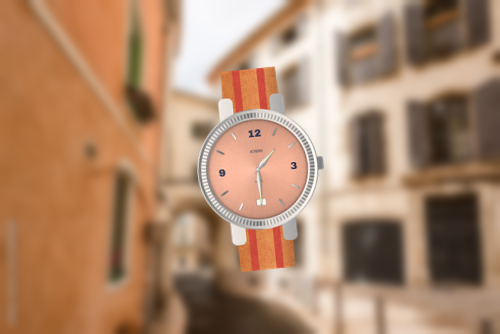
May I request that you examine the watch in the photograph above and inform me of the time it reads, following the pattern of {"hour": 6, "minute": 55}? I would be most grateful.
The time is {"hour": 1, "minute": 30}
